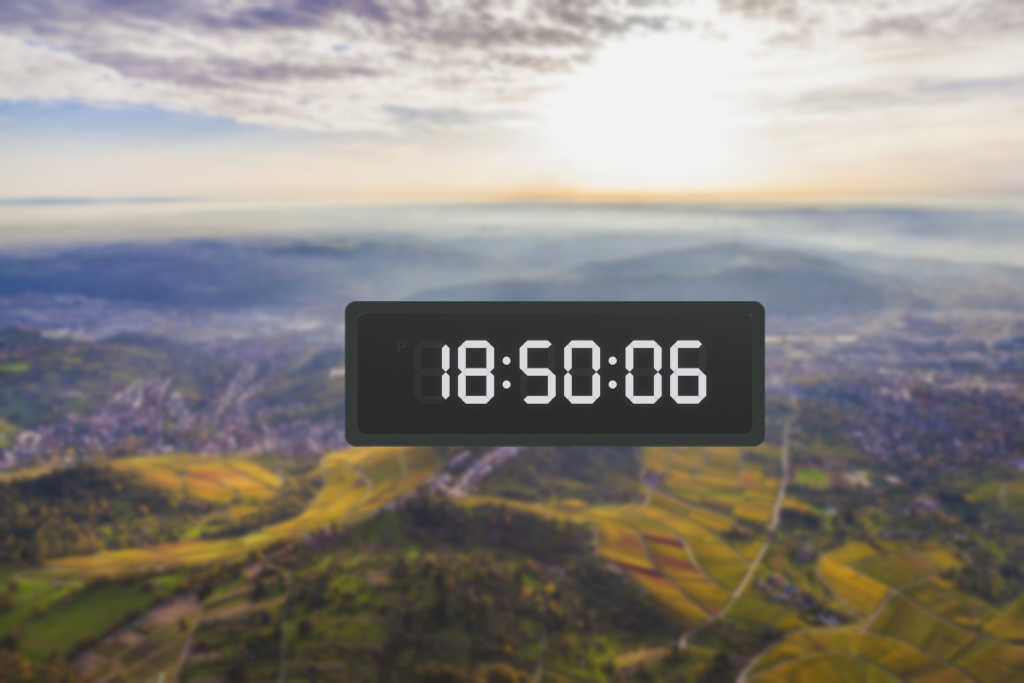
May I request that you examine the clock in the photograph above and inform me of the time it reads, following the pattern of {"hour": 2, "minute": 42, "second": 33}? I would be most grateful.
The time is {"hour": 18, "minute": 50, "second": 6}
